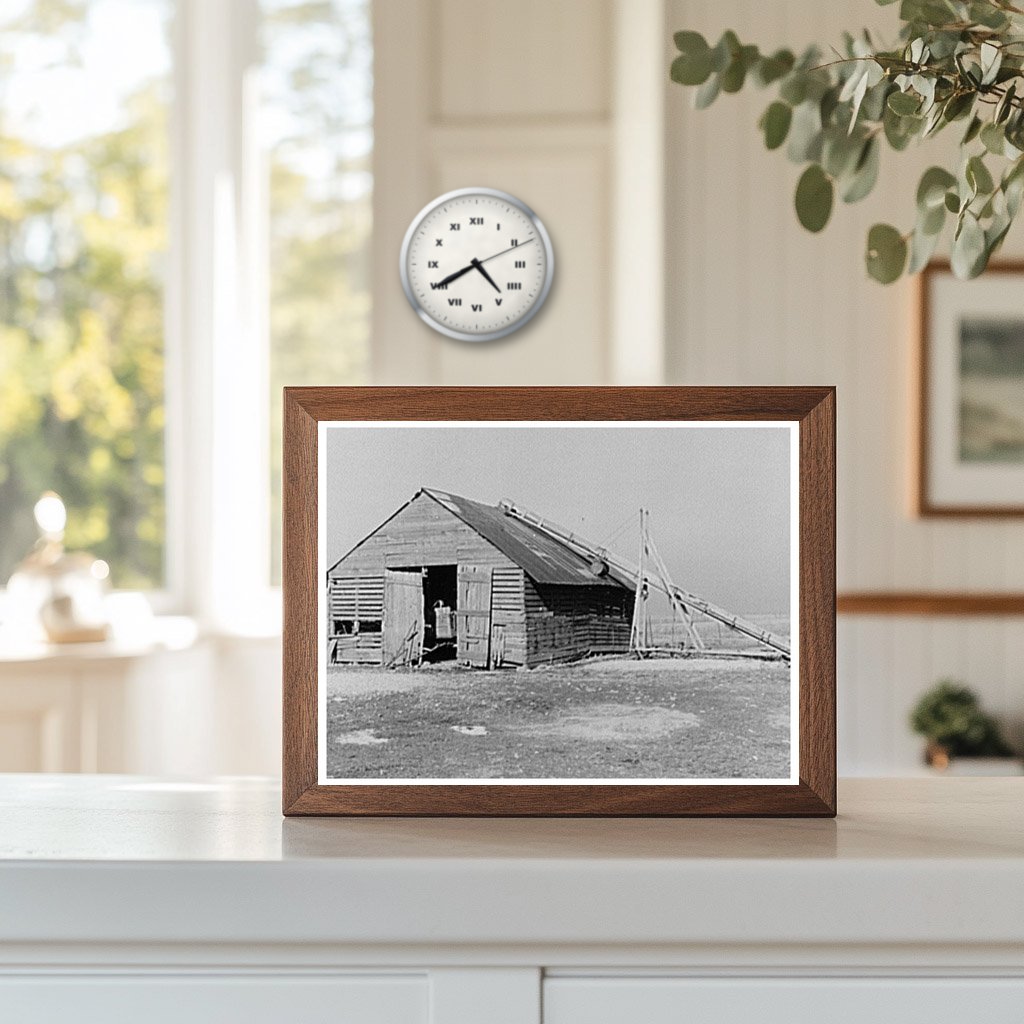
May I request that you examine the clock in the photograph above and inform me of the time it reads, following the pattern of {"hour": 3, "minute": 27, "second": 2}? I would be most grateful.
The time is {"hour": 4, "minute": 40, "second": 11}
